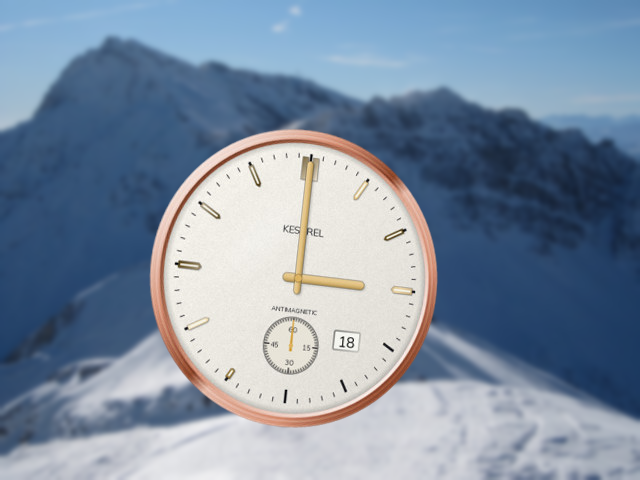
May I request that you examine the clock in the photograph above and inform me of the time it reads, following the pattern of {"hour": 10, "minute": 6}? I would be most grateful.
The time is {"hour": 3, "minute": 0}
